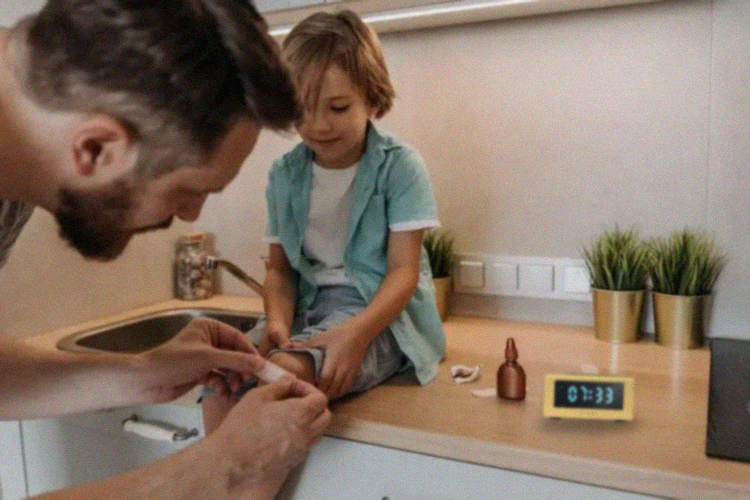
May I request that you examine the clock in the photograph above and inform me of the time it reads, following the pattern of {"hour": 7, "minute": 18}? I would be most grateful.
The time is {"hour": 7, "minute": 33}
